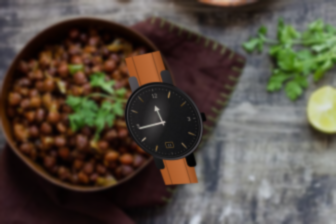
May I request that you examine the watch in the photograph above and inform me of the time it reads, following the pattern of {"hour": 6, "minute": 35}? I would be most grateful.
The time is {"hour": 11, "minute": 44}
